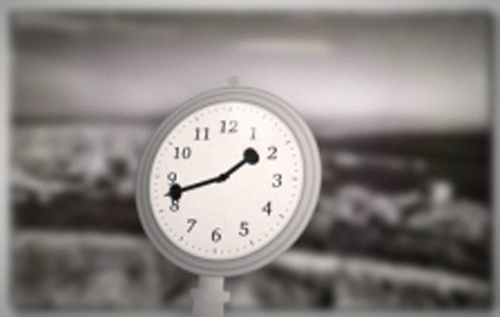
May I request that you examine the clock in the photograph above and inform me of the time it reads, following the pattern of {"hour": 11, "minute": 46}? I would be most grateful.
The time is {"hour": 1, "minute": 42}
